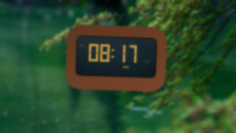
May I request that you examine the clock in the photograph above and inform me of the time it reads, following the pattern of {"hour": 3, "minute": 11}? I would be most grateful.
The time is {"hour": 8, "minute": 17}
